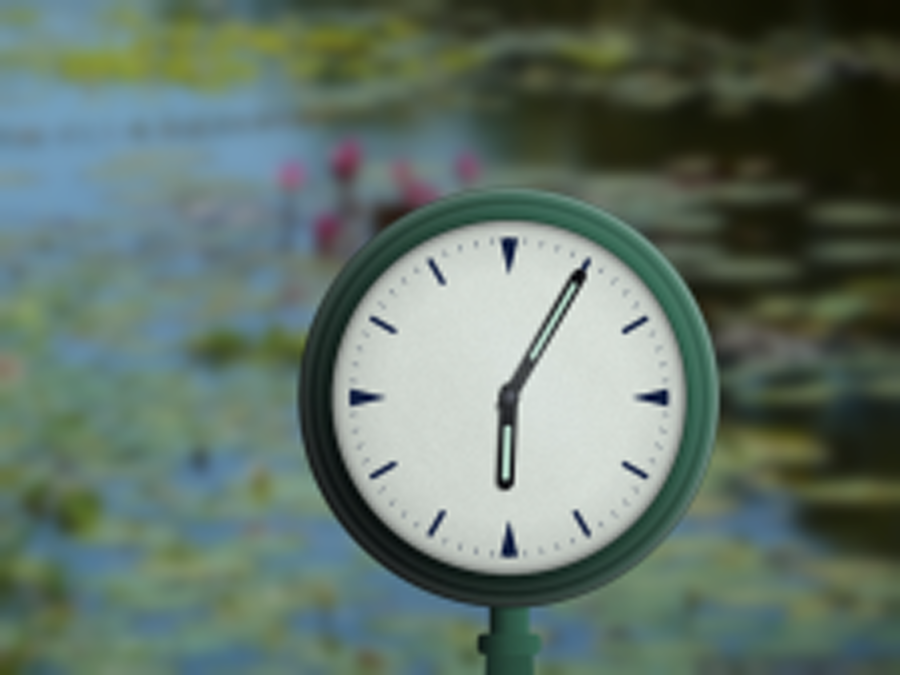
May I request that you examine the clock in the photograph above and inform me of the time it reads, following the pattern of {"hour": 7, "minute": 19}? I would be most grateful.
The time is {"hour": 6, "minute": 5}
